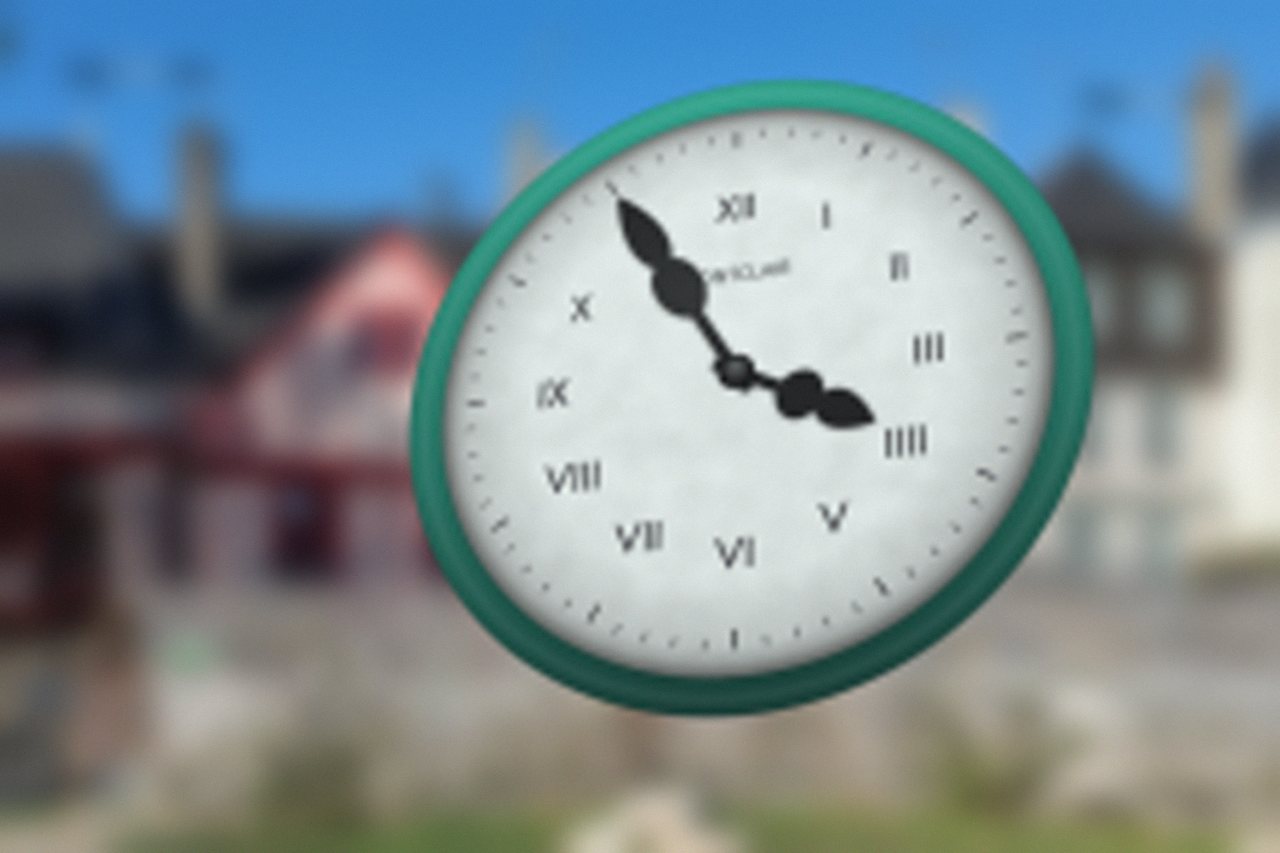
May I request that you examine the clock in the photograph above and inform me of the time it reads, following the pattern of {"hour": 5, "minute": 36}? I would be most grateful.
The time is {"hour": 3, "minute": 55}
